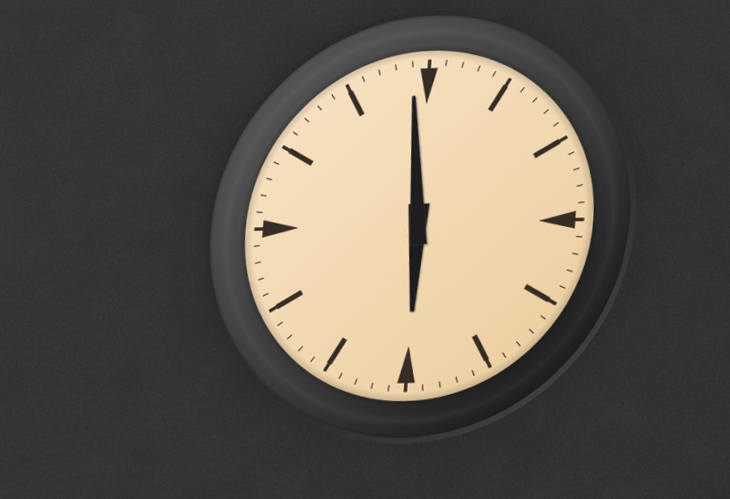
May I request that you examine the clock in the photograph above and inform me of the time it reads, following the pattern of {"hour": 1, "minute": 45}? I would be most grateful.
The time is {"hour": 5, "minute": 59}
